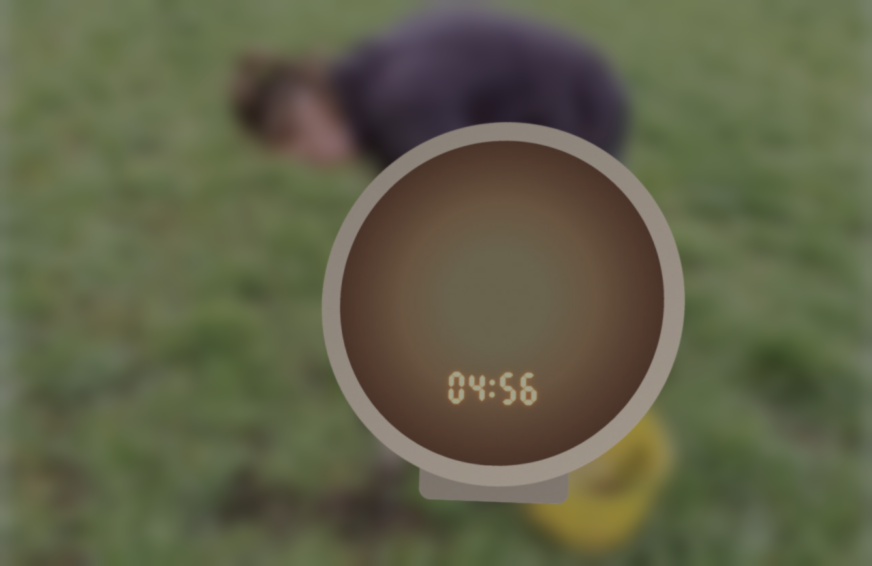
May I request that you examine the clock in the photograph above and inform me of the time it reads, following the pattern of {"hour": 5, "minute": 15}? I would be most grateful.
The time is {"hour": 4, "minute": 56}
